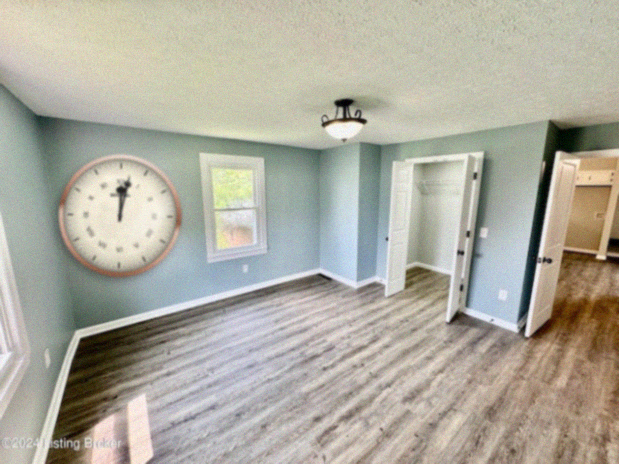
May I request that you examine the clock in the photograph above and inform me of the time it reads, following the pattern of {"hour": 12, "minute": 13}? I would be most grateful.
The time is {"hour": 12, "minute": 2}
